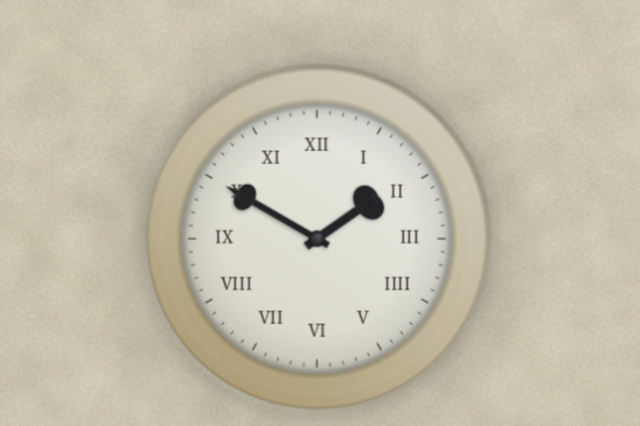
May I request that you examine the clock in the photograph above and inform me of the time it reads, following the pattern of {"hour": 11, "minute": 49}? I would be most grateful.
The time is {"hour": 1, "minute": 50}
